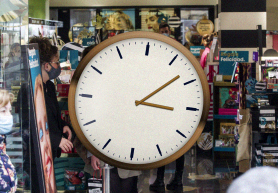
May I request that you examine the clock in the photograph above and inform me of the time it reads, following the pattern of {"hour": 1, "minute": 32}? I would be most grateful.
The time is {"hour": 3, "minute": 8}
